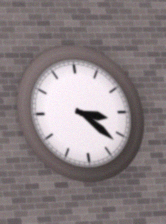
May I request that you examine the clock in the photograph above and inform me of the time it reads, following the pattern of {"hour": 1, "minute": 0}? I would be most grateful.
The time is {"hour": 3, "minute": 22}
